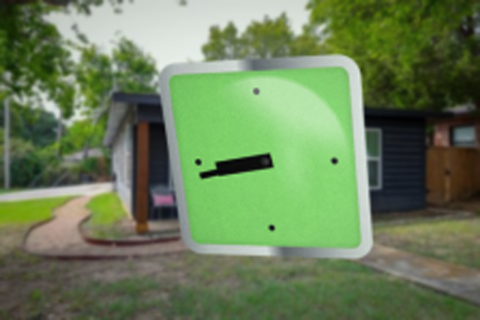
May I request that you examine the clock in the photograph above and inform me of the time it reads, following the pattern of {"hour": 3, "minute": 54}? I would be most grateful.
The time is {"hour": 8, "minute": 43}
